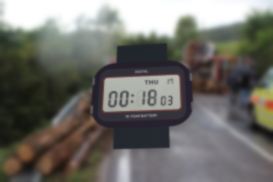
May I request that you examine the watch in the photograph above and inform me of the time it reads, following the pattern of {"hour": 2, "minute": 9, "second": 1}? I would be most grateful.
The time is {"hour": 0, "minute": 18, "second": 3}
